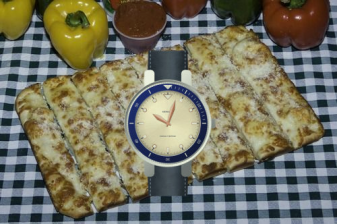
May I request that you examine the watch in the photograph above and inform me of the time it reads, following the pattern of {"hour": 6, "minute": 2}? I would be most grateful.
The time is {"hour": 10, "minute": 3}
